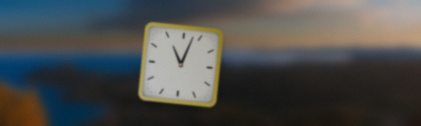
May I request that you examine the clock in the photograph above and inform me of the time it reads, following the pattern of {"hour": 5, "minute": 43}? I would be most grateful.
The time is {"hour": 11, "minute": 3}
